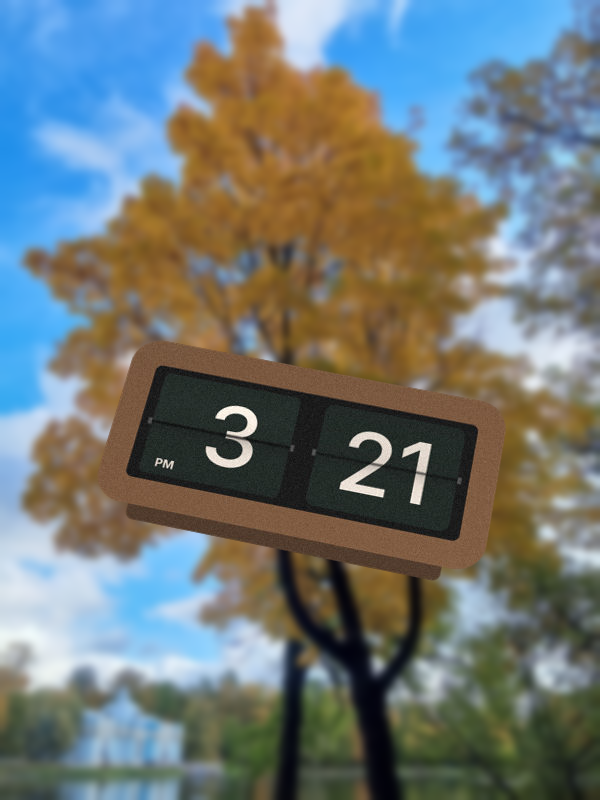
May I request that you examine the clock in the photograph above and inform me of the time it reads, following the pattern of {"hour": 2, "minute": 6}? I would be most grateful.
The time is {"hour": 3, "minute": 21}
